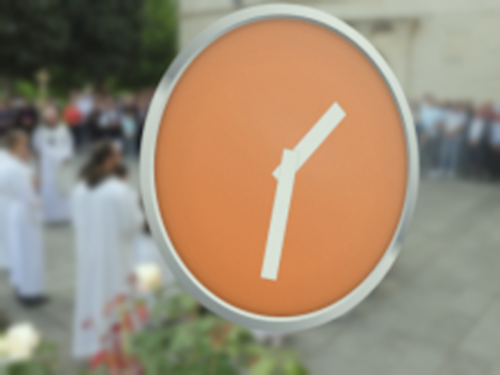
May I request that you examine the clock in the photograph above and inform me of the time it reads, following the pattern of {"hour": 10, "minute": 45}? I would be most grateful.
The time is {"hour": 1, "minute": 32}
